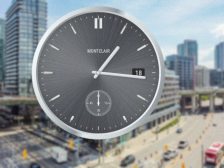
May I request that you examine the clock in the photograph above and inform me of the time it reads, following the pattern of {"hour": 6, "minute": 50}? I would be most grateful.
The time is {"hour": 1, "minute": 16}
